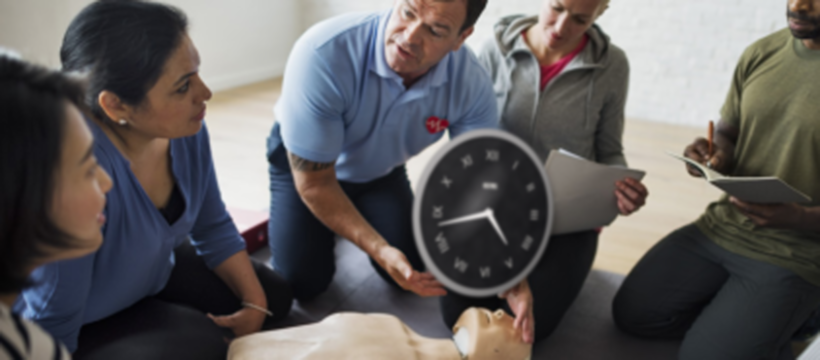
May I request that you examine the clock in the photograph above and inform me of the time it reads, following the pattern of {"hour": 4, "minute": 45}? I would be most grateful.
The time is {"hour": 4, "minute": 43}
